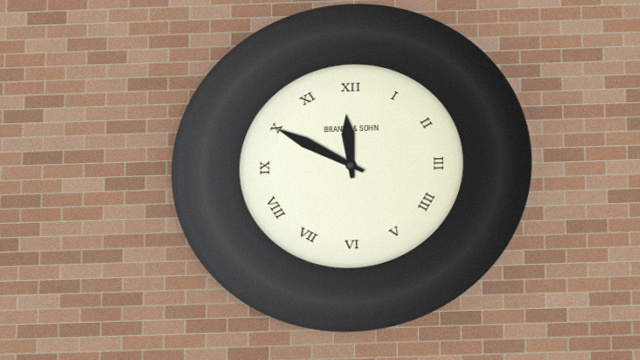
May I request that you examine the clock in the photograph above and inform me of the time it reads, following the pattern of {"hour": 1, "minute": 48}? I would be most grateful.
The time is {"hour": 11, "minute": 50}
